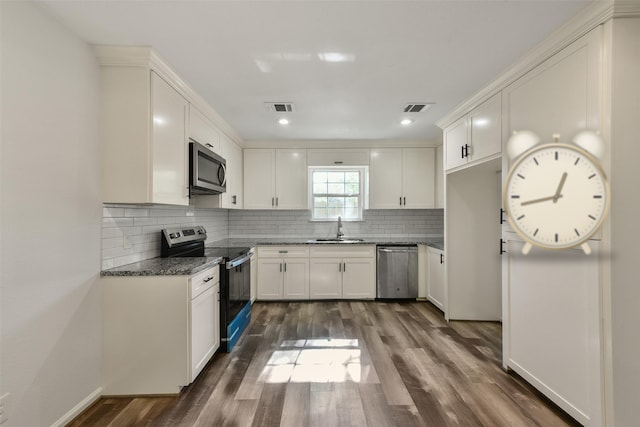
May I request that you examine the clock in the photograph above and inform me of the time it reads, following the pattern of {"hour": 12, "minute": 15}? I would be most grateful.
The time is {"hour": 12, "minute": 43}
